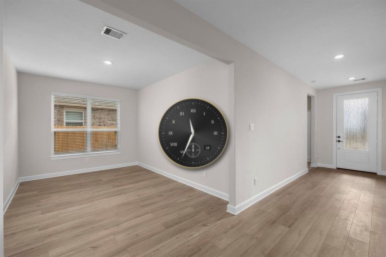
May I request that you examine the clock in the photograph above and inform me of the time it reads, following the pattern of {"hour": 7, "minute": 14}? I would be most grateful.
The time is {"hour": 11, "minute": 34}
